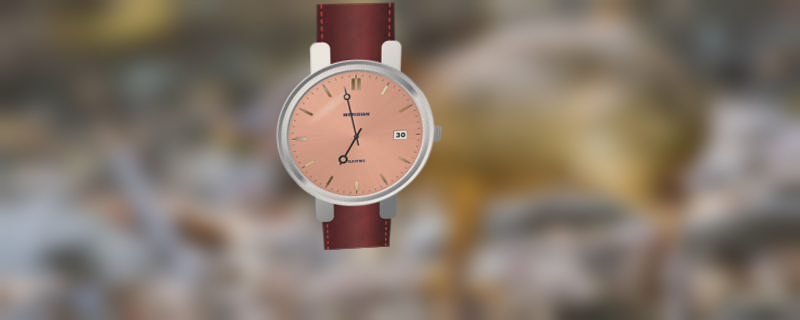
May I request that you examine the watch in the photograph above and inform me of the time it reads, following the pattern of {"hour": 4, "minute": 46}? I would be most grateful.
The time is {"hour": 6, "minute": 58}
